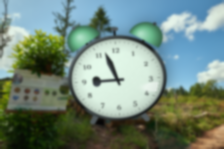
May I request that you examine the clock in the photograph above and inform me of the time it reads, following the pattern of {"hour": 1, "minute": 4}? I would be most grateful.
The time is {"hour": 8, "minute": 57}
